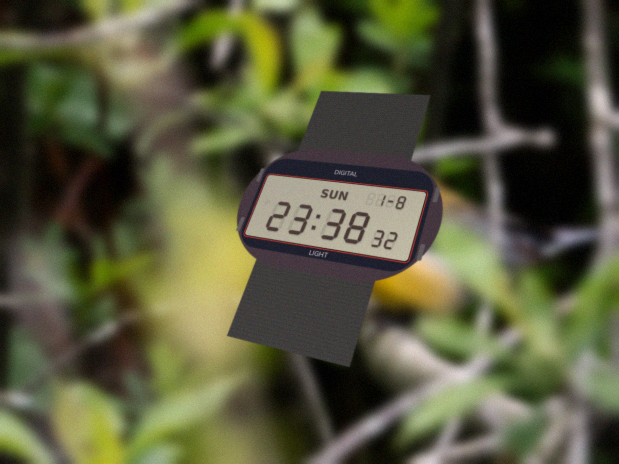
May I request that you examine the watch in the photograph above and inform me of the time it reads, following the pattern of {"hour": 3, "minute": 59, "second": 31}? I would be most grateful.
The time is {"hour": 23, "minute": 38, "second": 32}
